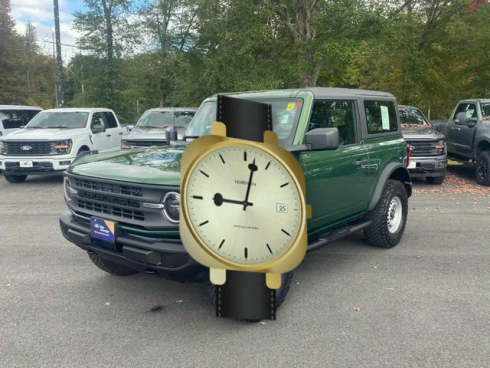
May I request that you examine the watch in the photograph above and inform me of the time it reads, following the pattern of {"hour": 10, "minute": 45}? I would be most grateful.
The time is {"hour": 9, "minute": 2}
